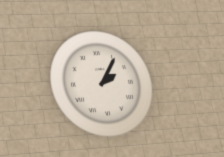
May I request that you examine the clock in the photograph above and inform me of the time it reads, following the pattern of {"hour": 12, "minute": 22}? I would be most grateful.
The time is {"hour": 2, "minute": 6}
